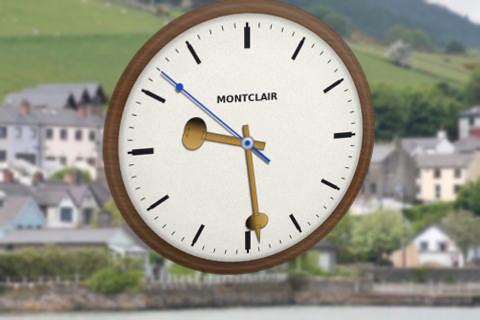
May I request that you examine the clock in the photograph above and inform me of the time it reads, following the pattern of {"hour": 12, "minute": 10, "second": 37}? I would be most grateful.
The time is {"hour": 9, "minute": 28, "second": 52}
